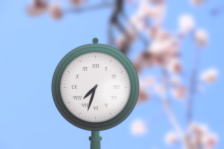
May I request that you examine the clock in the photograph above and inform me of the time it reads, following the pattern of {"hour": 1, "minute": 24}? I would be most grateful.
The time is {"hour": 7, "minute": 33}
